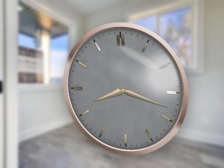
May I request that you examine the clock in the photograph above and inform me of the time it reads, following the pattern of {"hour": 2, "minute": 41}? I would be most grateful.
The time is {"hour": 8, "minute": 18}
